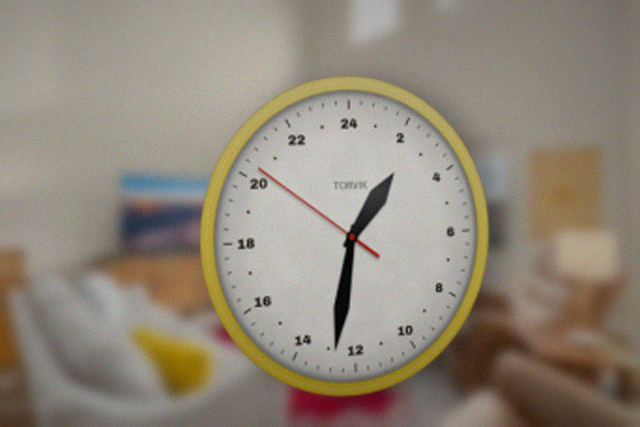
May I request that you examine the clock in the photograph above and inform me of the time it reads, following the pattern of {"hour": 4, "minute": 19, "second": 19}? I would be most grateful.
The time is {"hour": 2, "minute": 31, "second": 51}
